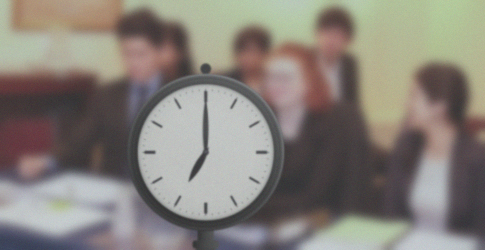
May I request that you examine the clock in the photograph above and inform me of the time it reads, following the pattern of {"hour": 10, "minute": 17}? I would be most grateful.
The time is {"hour": 7, "minute": 0}
